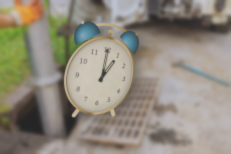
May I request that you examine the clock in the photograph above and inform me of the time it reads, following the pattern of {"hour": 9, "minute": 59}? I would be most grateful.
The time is {"hour": 1, "minute": 0}
